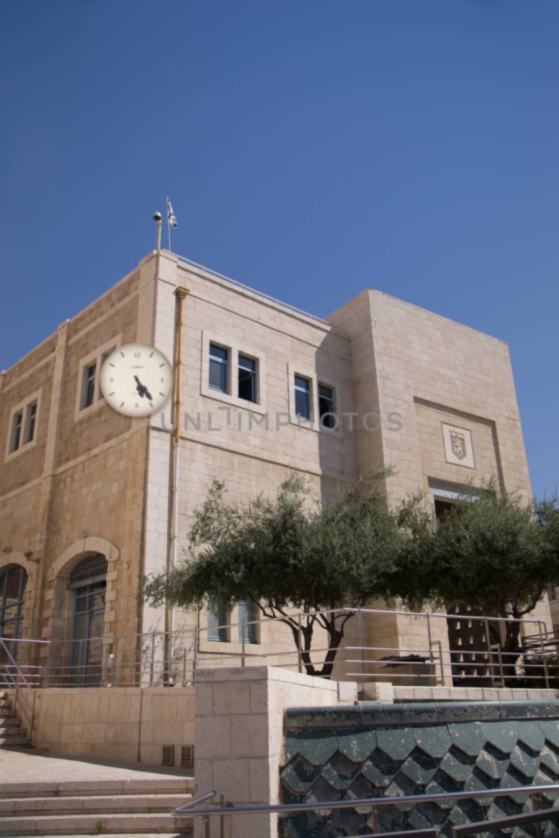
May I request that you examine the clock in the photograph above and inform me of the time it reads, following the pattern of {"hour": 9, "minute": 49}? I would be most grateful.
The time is {"hour": 5, "minute": 24}
